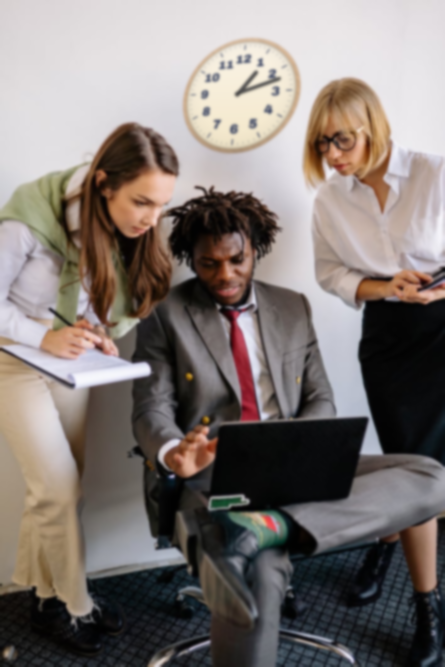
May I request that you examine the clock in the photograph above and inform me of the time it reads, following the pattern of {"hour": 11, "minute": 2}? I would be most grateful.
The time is {"hour": 1, "minute": 12}
